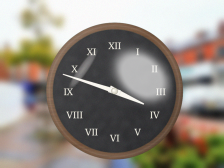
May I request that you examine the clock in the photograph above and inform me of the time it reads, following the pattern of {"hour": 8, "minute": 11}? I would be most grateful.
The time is {"hour": 3, "minute": 48}
